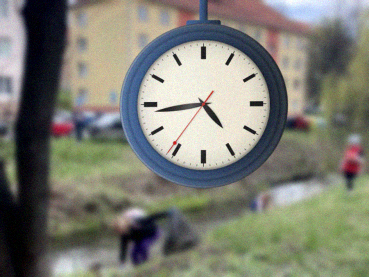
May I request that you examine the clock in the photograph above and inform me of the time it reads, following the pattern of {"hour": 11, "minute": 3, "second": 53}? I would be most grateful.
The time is {"hour": 4, "minute": 43, "second": 36}
